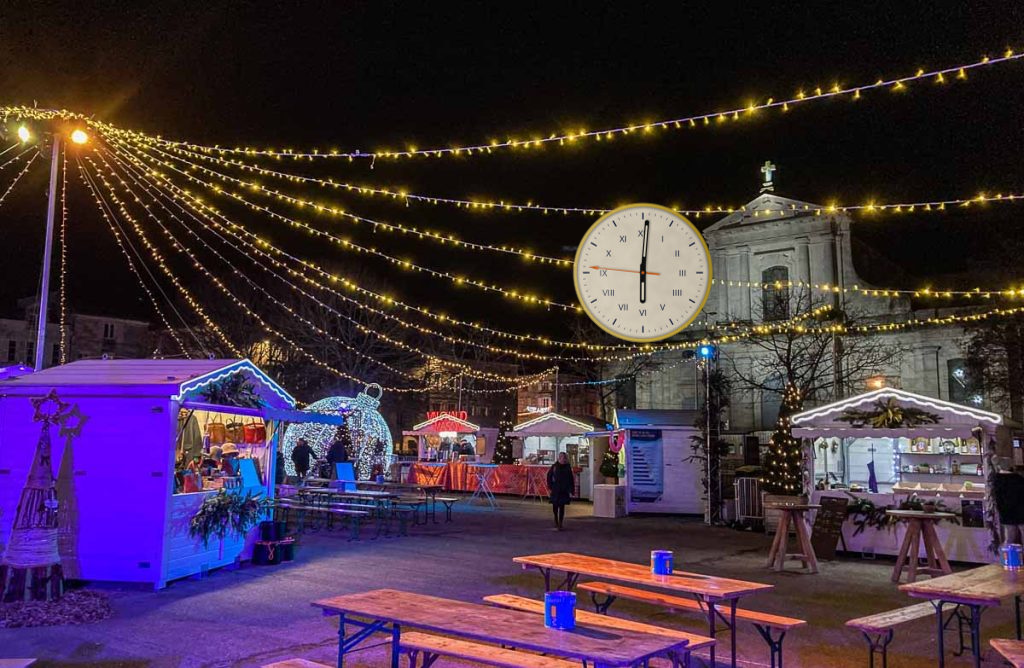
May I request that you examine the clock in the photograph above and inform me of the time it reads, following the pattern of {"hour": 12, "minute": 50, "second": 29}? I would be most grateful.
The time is {"hour": 6, "minute": 0, "second": 46}
